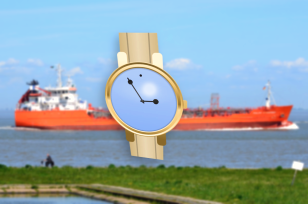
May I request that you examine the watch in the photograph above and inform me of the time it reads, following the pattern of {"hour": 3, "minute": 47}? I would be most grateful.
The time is {"hour": 2, "minute": 55}
